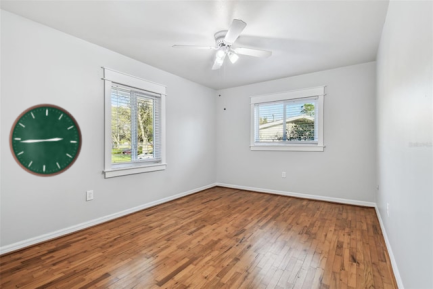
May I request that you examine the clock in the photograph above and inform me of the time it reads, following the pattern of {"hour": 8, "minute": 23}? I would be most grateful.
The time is {"hour": 2, "minute": 44}
